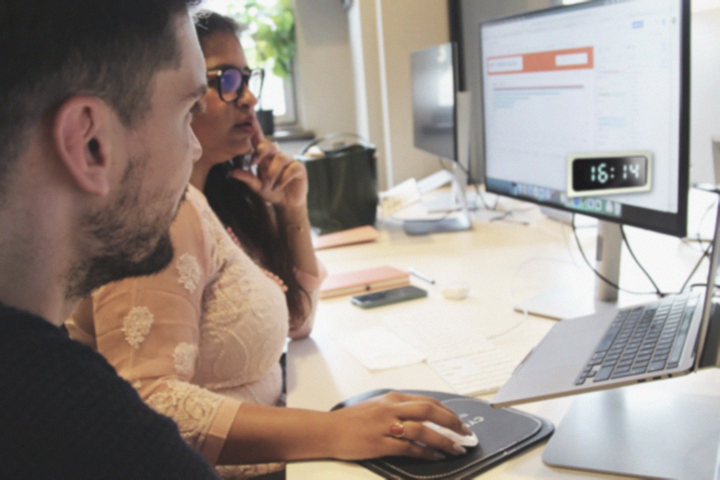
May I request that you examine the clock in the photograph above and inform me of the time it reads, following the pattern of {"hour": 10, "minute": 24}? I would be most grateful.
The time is {"hour": 16, "minute": 14}
